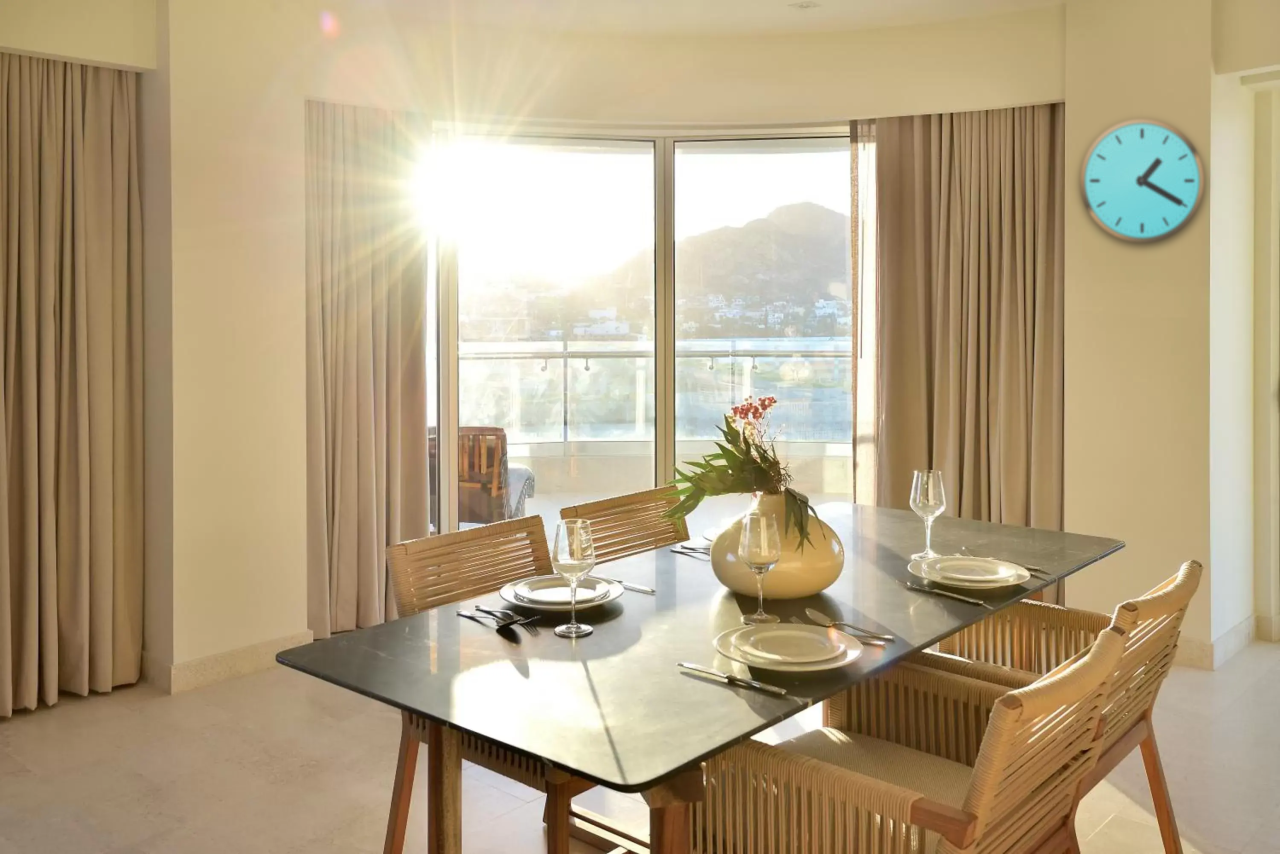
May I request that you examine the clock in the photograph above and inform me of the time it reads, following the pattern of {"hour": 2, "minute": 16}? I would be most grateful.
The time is {"hour": 1, "minute": 20}
